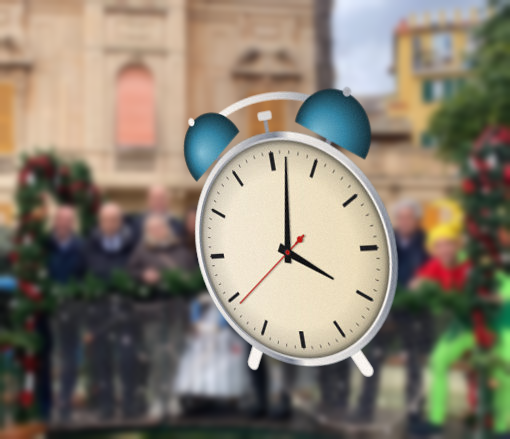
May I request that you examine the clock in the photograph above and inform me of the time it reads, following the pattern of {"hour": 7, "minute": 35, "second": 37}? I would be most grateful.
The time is {"hour": 4, "minute": 1, "second": 39}
